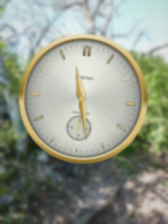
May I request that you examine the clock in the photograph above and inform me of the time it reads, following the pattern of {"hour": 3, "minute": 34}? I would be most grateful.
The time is {"hour": 11, "minute": 28}
